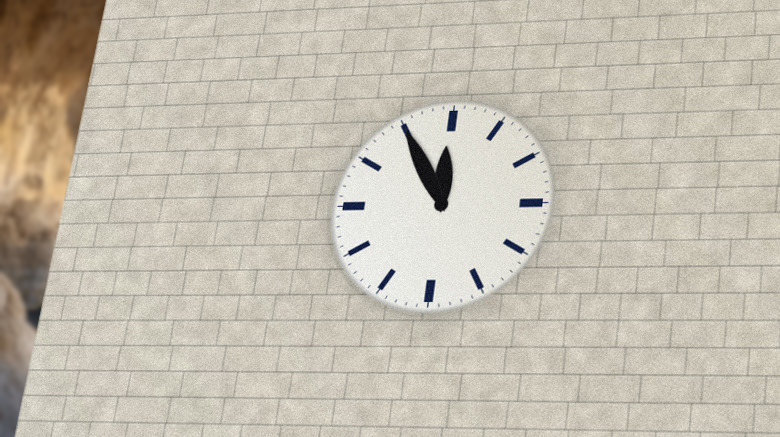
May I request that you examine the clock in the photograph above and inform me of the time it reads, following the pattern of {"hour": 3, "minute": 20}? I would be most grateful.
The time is {"hour": 11, "minute": 55}
